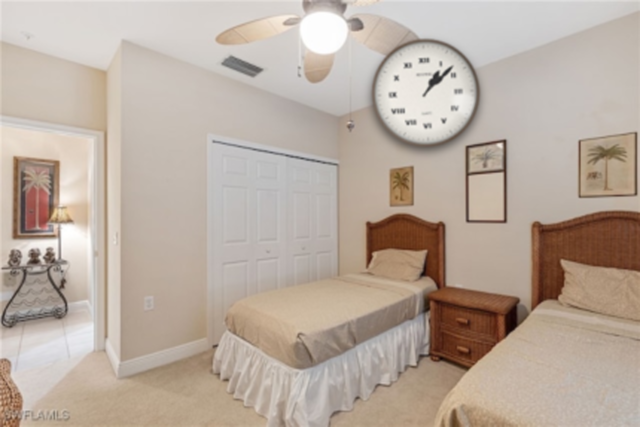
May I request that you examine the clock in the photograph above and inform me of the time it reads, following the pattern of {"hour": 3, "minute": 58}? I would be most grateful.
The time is {"hour": 1, "minute": 8}
